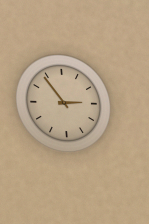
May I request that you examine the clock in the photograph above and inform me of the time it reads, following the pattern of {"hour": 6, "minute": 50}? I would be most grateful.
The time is {"hour": 2, "minute": 54}
